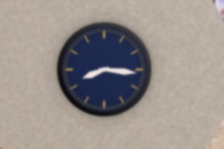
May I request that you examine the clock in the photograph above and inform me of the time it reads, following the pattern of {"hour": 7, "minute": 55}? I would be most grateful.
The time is {"hour": 8, "minute": 16}
